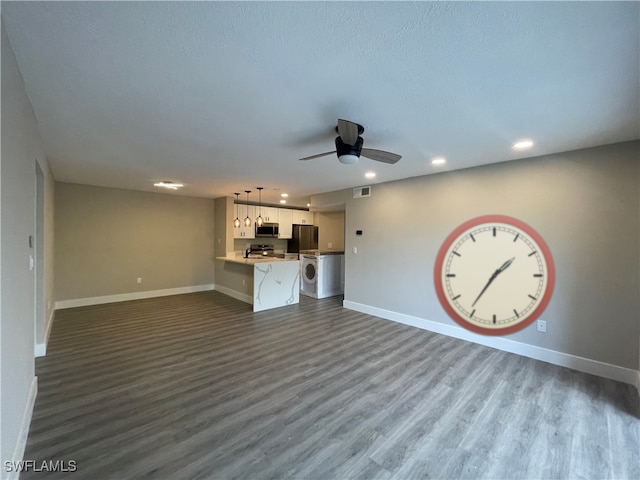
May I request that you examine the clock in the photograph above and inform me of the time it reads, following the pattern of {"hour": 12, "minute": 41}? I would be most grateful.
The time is {"hour": 1, "minute": 36}
